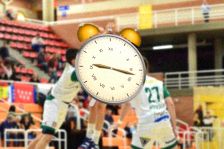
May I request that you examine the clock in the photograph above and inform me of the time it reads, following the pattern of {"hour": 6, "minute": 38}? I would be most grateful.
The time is {"hour": 9, "minute": 17}
